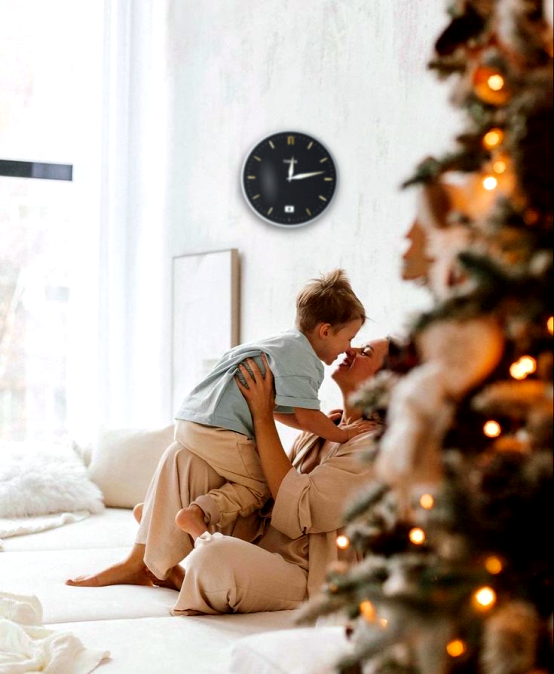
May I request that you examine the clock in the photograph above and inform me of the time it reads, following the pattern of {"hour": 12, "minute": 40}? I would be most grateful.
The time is {"hour": 12, "minute": 13}
